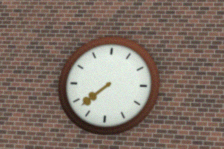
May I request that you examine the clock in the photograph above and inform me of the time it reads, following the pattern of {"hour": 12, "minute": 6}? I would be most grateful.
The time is {"hour": 7, "minute": 38}
